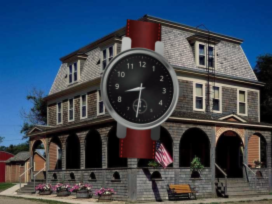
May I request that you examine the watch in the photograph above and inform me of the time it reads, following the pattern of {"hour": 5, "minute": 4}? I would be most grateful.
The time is {"hour": 8, "minute": 31}
